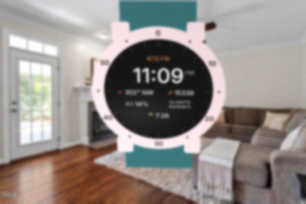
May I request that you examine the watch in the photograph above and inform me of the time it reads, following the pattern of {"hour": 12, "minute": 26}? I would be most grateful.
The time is {"hour": 11, "minute": 9}
